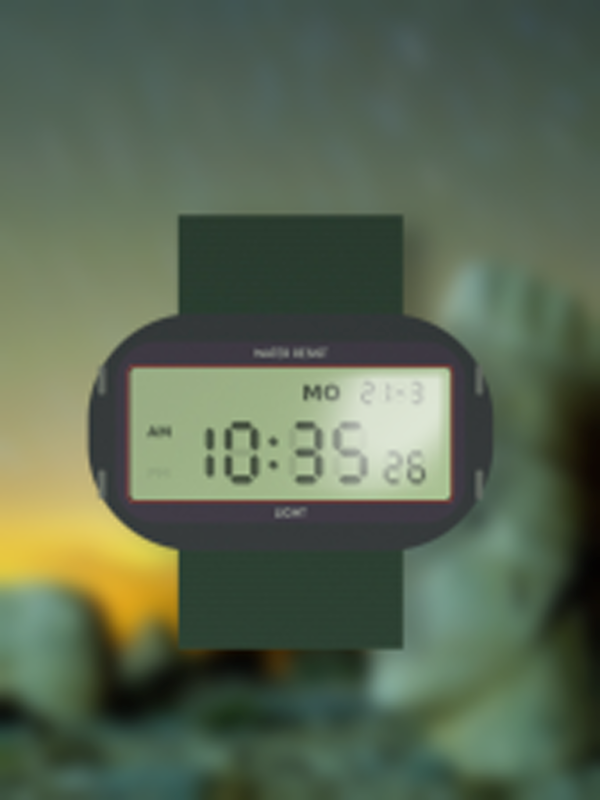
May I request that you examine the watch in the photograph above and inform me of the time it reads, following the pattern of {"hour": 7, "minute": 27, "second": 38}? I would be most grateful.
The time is {"hour": 10, "minute": 35, "second": 26}
